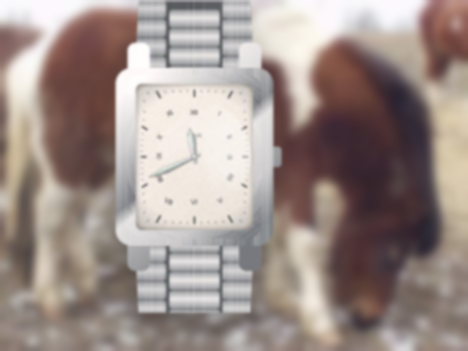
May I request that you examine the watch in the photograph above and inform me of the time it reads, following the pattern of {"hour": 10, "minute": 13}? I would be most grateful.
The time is {"hour": 11, "minute": 41}
